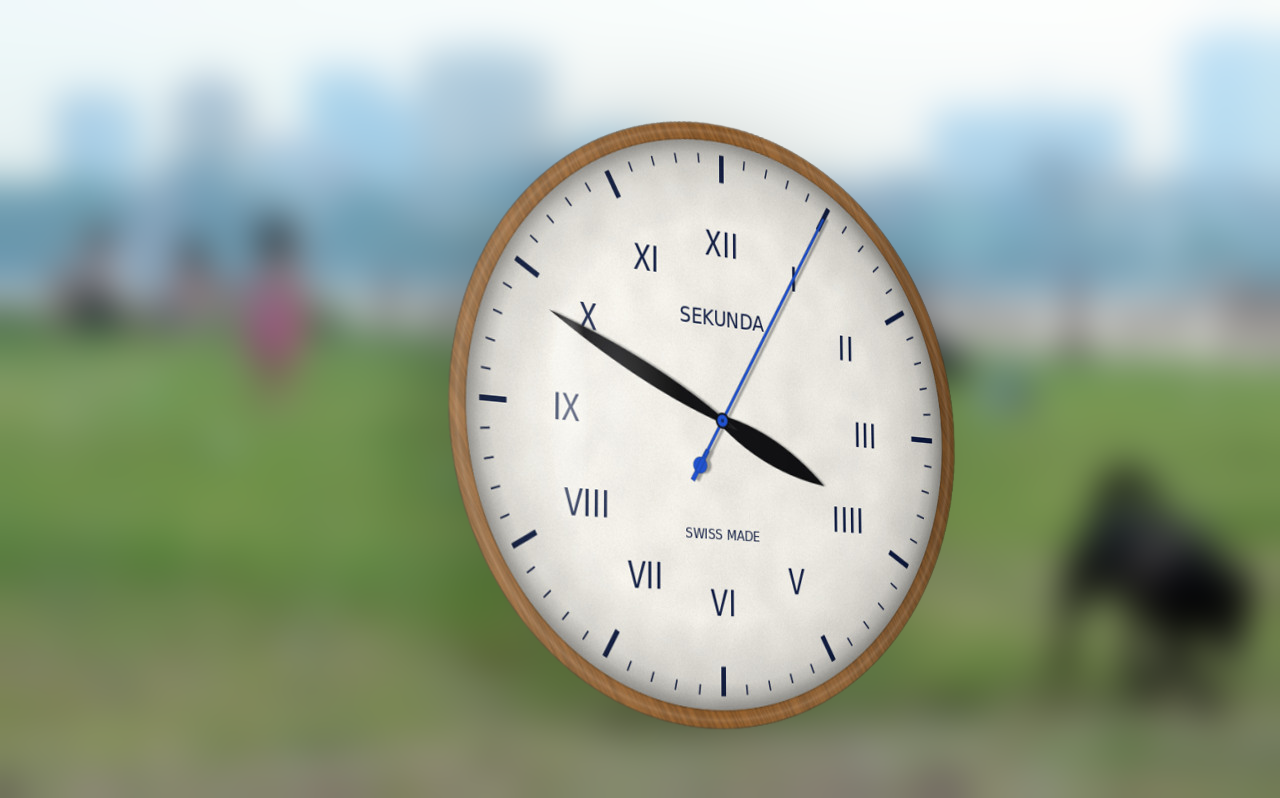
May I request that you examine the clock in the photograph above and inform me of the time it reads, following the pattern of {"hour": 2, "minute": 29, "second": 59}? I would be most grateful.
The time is {"hour": 3, "minute": 49, "second": 5}
